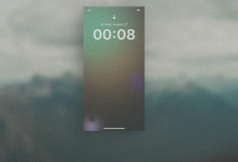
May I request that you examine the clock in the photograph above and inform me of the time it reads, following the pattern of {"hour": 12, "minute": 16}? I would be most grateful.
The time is {"hour": 0, "minute": 8}
